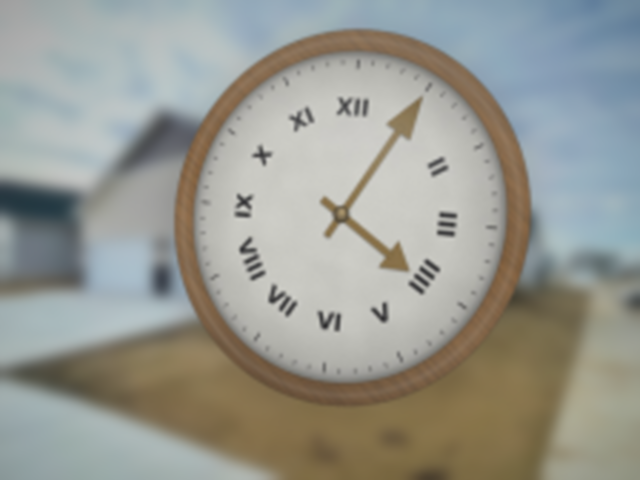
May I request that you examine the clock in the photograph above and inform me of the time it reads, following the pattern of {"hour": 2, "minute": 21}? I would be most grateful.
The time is {"hour": 4, "minute": 5}
